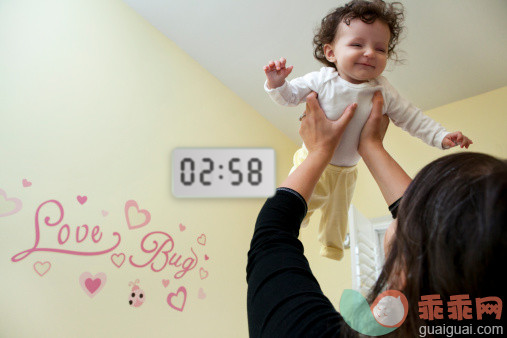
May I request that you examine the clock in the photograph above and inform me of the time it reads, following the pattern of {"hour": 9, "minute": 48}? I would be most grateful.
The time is {"hour": 2, "minute": 58}
